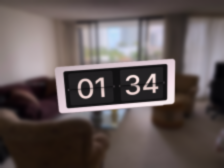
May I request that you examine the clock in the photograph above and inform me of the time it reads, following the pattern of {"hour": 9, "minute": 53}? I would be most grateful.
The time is {"hour": 1, "minute": 34}
